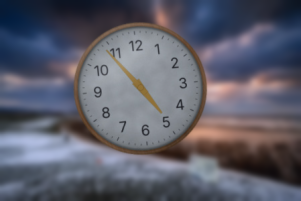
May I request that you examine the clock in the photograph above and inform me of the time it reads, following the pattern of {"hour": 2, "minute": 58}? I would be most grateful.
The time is {"hour": 4, "minute": 54}
